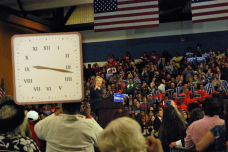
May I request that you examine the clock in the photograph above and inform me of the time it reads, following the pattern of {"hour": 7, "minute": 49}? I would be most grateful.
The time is {"hour": 9, "minute": 17}
